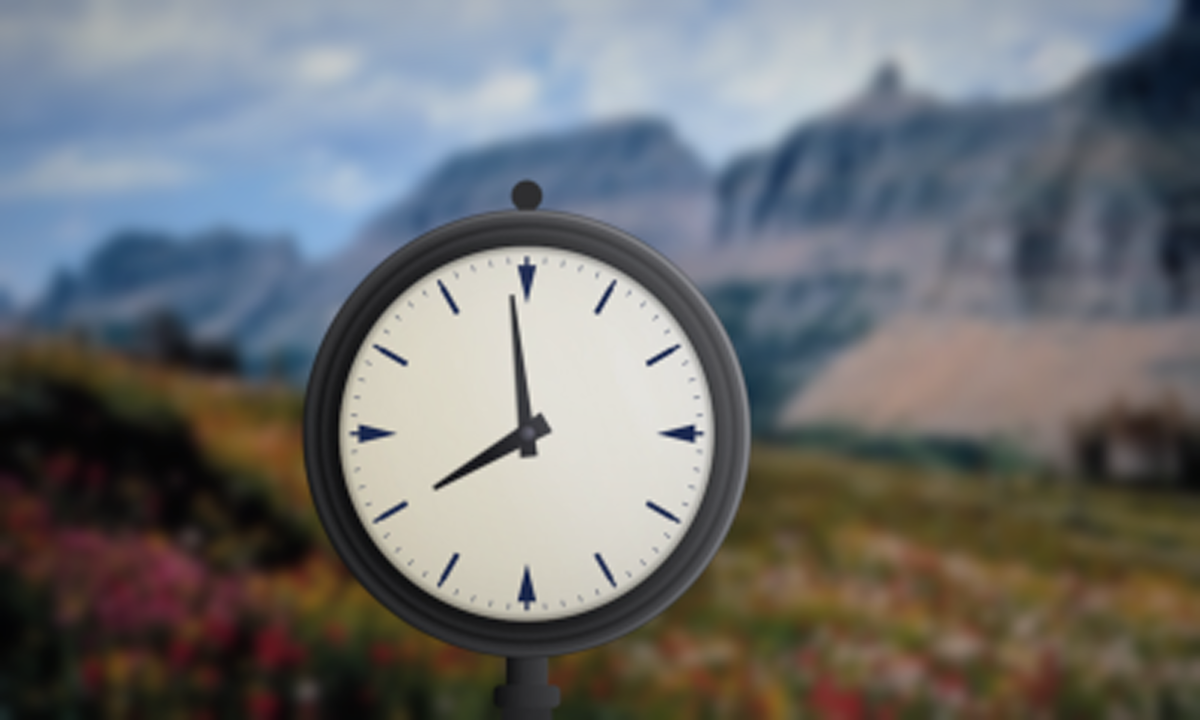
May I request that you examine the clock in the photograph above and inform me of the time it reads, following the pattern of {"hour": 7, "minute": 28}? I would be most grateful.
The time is {"hour": 7, "minute": 59}
